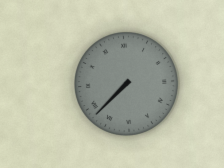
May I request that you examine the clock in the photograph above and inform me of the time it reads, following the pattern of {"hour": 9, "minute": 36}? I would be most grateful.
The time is {"hour": 7, "minute": 38}
